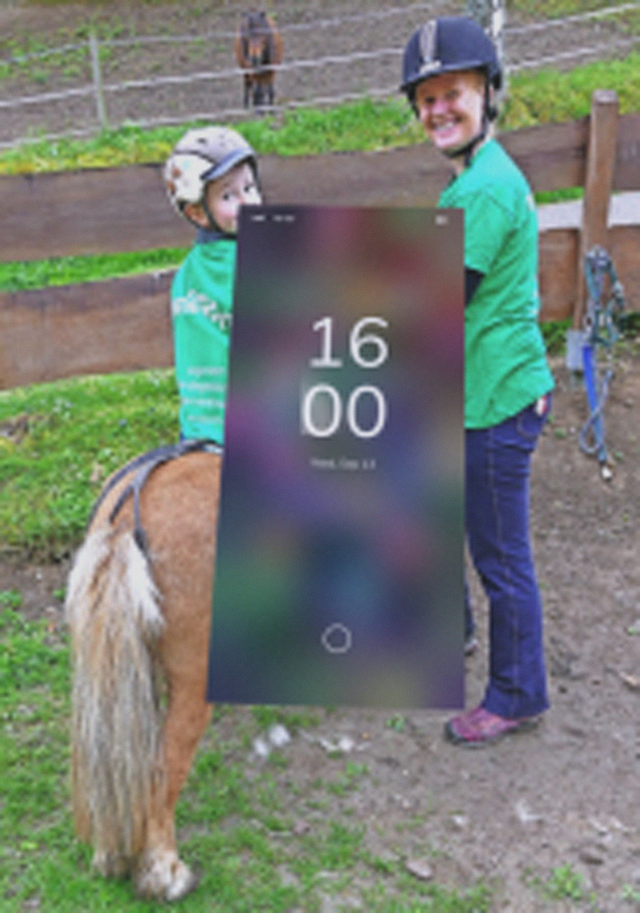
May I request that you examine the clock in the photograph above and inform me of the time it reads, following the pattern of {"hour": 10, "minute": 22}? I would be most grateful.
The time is {"hour": 16, "minute": 0}
